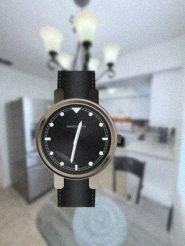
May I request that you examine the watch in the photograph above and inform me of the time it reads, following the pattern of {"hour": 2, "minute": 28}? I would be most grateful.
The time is {"hour": 12, "minute": 32}
